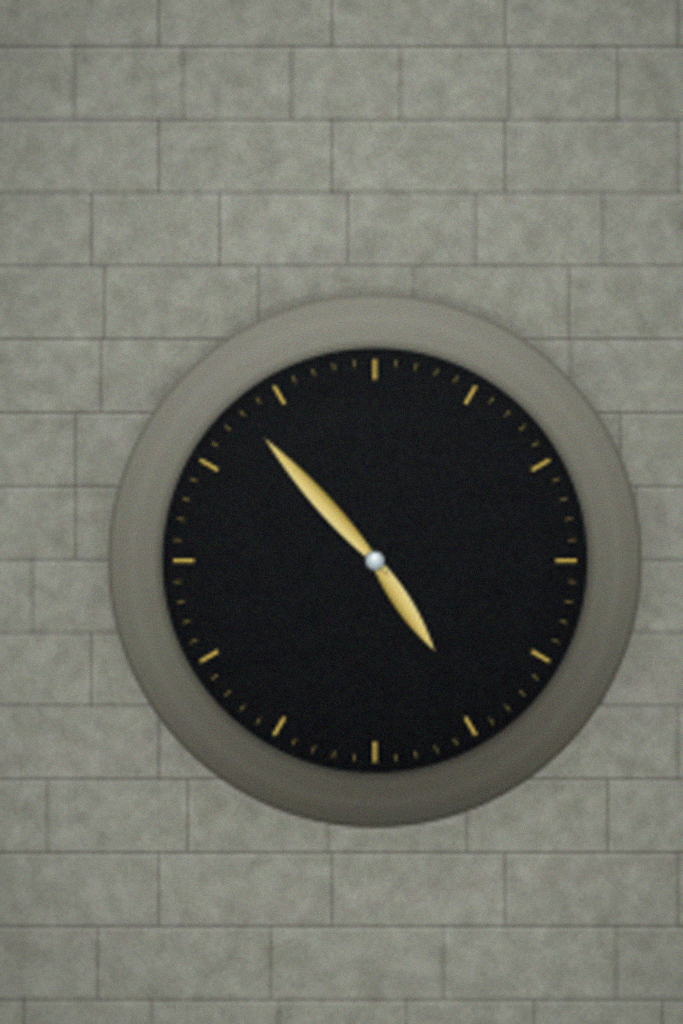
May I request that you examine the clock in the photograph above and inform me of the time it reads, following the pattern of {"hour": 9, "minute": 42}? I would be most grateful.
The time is {"hour": 4, "minute": 53}
